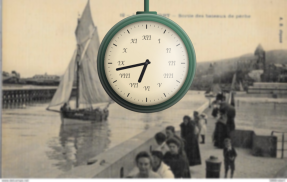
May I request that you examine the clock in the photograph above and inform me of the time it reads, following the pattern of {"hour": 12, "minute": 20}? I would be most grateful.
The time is {"hour": 6, "minute": 43}
